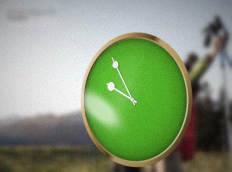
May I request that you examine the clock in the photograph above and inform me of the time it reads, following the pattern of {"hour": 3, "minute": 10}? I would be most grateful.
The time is {"hour": 9, "minute": 55}
